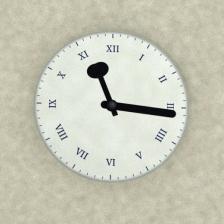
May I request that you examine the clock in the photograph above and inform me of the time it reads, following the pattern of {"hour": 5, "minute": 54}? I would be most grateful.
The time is {"hour": 11, "minute": 16}
